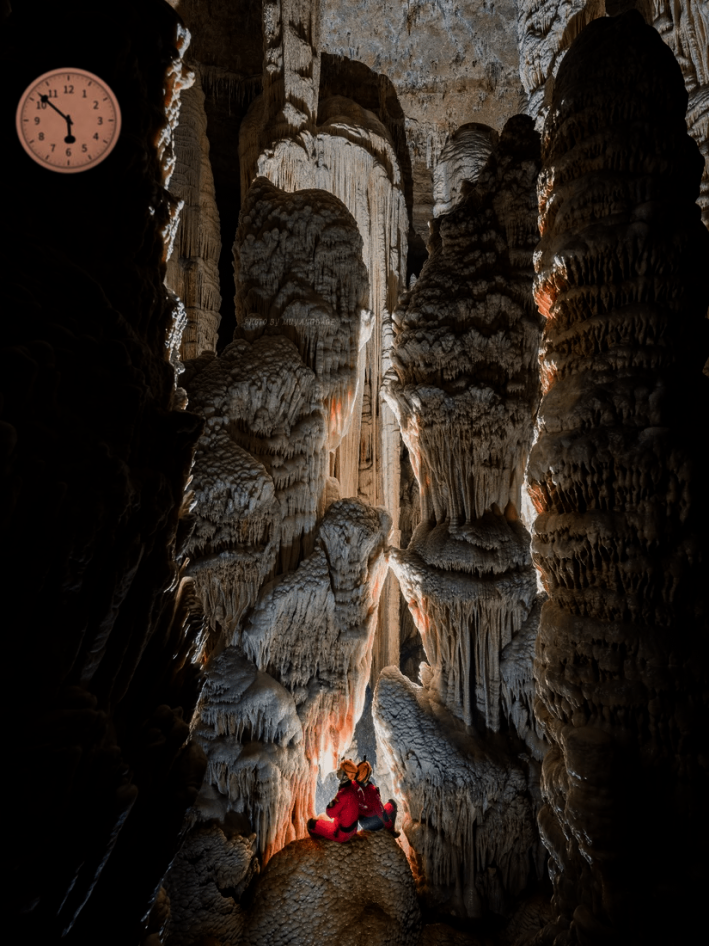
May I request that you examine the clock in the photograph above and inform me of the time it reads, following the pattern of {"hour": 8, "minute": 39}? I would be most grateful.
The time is {"hour": 5, "minute": 52}
